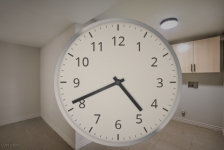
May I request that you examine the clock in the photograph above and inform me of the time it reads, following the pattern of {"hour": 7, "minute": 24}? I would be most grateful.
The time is {"hour": 4, "minute": 41}
